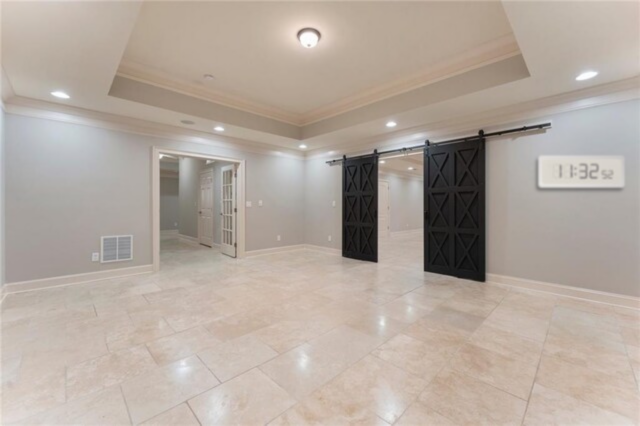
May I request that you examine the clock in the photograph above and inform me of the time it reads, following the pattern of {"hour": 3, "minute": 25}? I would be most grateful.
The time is {"hour": 11, "minute": 32}
